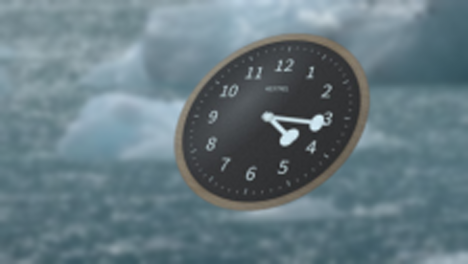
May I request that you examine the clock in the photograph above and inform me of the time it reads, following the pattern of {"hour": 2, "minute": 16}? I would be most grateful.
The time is {"hour": 4, "minute": 16}
